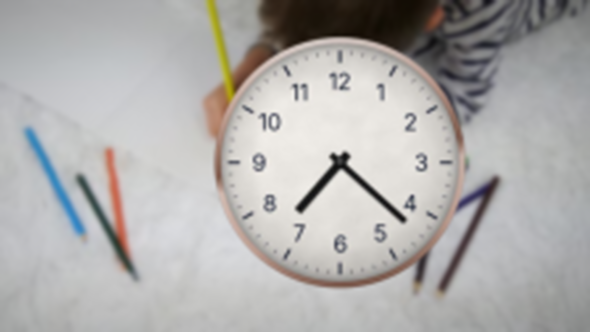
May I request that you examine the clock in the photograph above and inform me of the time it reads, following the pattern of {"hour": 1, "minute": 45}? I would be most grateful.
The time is {"hour": 7, "minute": 22}
